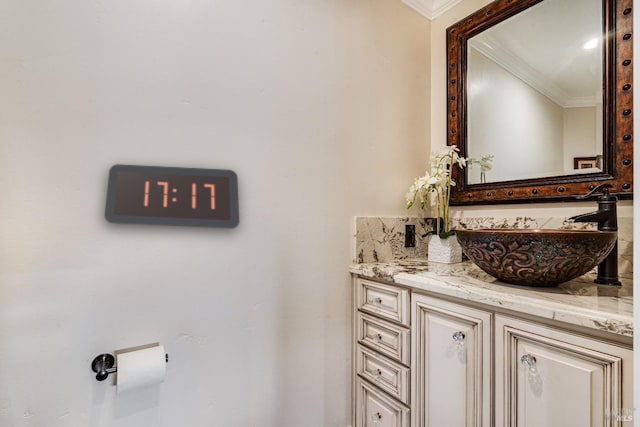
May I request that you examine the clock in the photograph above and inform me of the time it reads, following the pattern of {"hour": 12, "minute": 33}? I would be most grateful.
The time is {"hour": 17, "minute": 17}
